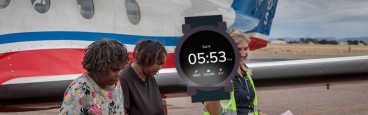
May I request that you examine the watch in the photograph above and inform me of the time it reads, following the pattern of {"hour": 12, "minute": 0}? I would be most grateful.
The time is {"hour": 5, "minute": 53}
